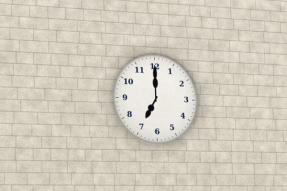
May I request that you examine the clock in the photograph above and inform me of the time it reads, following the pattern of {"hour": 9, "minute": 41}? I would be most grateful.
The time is {"hour": 7, "minute": 0}
